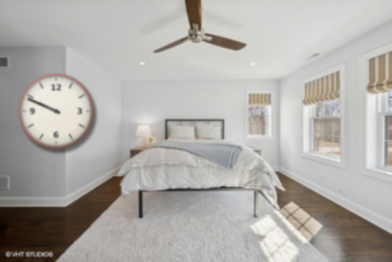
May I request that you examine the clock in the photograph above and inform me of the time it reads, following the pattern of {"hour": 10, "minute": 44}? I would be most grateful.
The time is {"hour": 9, "minute": 49}
